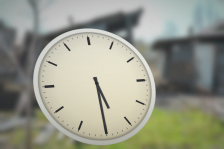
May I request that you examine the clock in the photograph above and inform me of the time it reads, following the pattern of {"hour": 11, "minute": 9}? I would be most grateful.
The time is {"hour": 5, "minute": 30}
